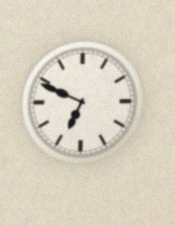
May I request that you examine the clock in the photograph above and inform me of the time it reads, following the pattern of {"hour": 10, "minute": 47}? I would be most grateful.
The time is {"hour": 6, "minute": 49}
